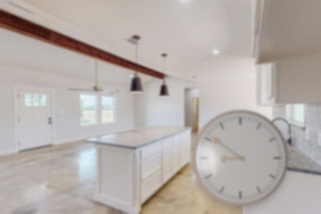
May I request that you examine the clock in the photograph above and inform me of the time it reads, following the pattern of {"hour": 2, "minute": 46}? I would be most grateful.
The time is {"hour": 8, "minute": 51}
